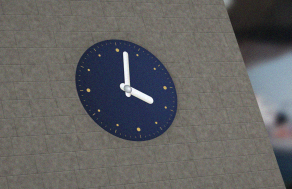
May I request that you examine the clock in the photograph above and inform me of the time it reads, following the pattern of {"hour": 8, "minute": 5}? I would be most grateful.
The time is {"hour": 4, "minute": 2}
